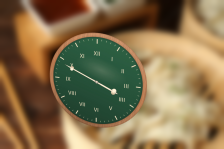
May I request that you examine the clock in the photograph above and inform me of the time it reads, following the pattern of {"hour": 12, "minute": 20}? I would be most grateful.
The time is {"hour": 3, "minute": 49}
